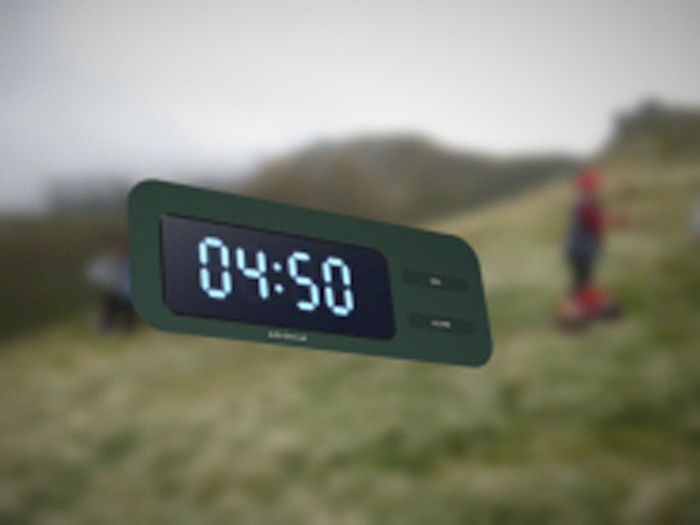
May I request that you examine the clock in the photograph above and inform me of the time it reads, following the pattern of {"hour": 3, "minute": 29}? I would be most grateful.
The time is {"hour": 4, "minute": 50}
